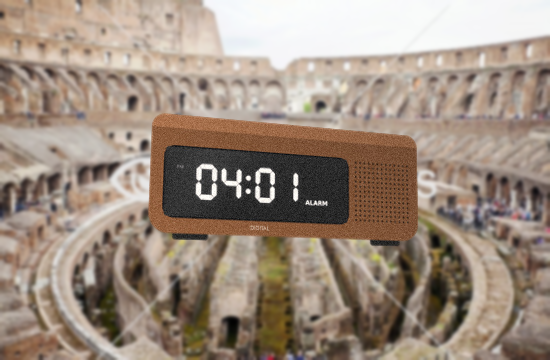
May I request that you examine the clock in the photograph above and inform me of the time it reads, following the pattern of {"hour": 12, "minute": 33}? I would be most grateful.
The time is {"hour": 4, "minute": 1}
